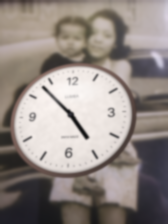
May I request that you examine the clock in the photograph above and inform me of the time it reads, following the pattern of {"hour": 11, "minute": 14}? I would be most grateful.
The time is {"hour": 4, "minute": 53}
